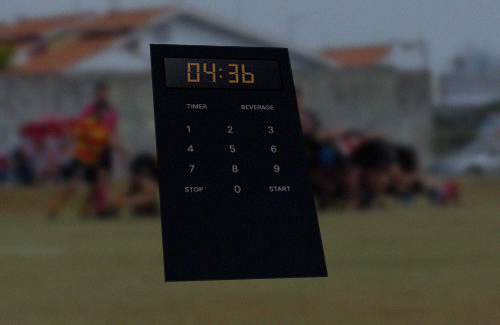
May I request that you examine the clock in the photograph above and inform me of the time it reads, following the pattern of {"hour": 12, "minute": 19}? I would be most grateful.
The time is {"hour": 4, "minute": 36}
